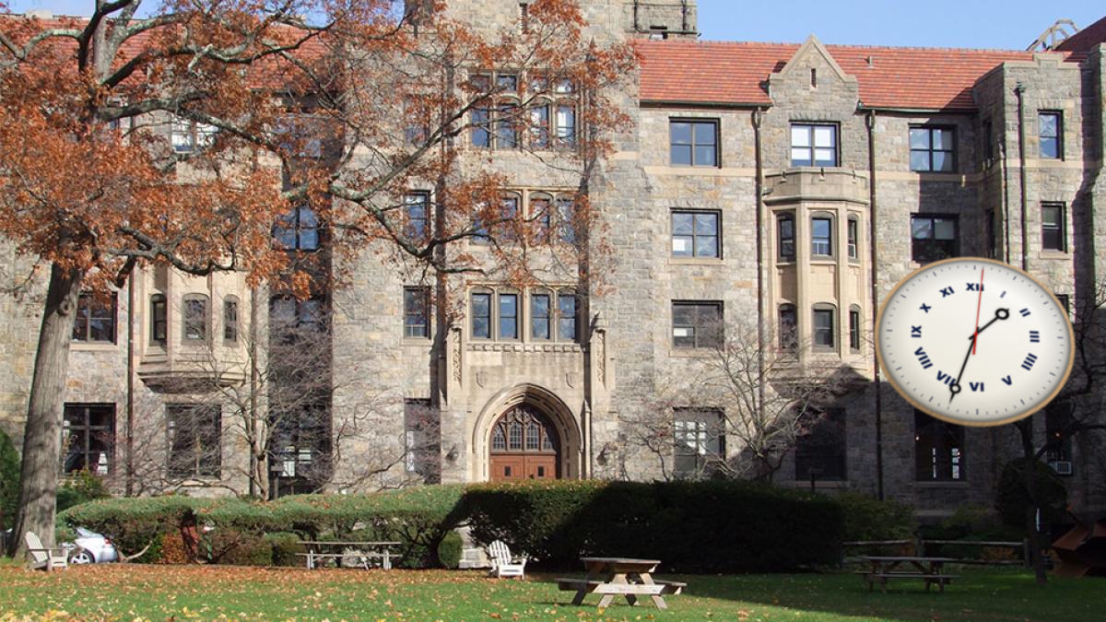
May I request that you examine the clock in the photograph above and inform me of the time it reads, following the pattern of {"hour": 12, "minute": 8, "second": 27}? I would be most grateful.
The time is {"hour": 1, "minute": 33, "second": 1}
